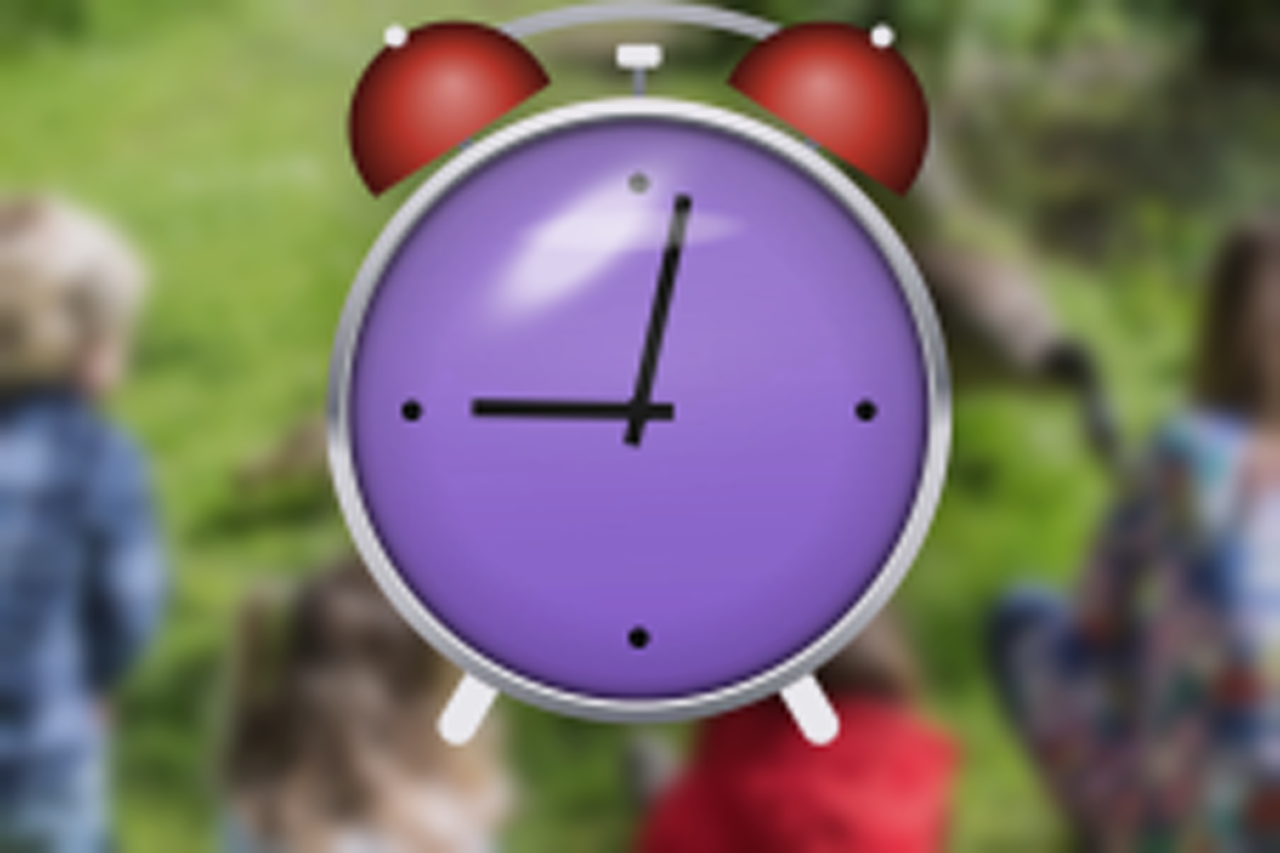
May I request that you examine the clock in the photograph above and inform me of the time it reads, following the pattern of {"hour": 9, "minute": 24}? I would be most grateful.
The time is {"hour": 9, "minute": 2}
